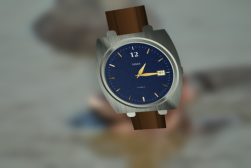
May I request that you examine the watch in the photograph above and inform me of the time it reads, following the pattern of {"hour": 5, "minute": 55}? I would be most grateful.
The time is {"hour": 1, "minute": 15}
